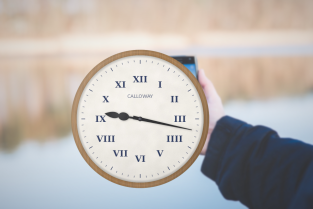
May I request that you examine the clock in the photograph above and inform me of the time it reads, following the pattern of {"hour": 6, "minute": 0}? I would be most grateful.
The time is {"hour": 9, "minute": 17}
